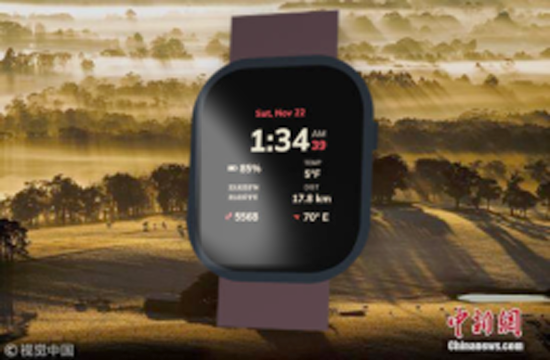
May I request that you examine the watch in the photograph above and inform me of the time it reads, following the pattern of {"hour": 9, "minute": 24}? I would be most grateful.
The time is {"hour": 1, "minute": 34}
